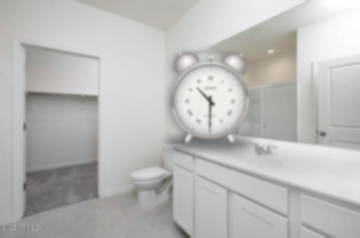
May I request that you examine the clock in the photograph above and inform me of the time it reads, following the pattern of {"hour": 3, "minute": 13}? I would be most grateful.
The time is {"hour": 10, "minute": 30}
